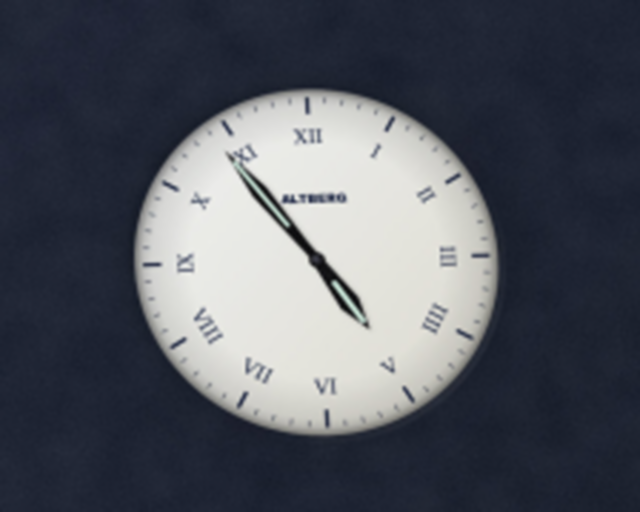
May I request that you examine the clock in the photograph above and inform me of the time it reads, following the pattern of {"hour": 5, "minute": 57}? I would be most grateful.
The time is {"hour": 4, "minute": 54}
